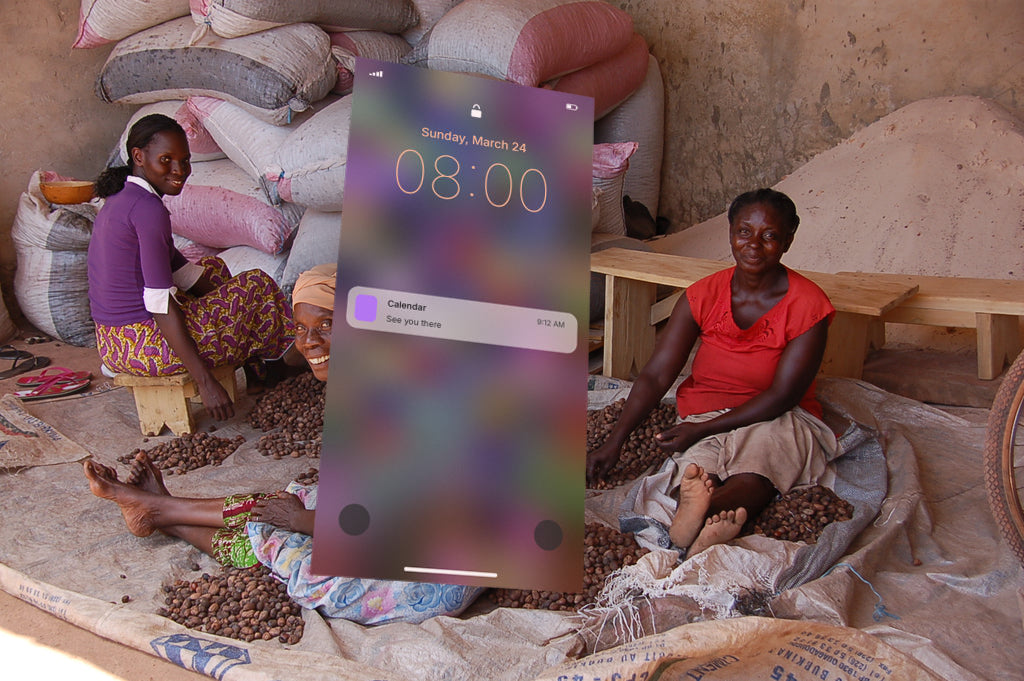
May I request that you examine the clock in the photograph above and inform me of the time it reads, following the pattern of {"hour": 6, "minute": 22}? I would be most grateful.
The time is {"hour": 8, "minute": 0}
